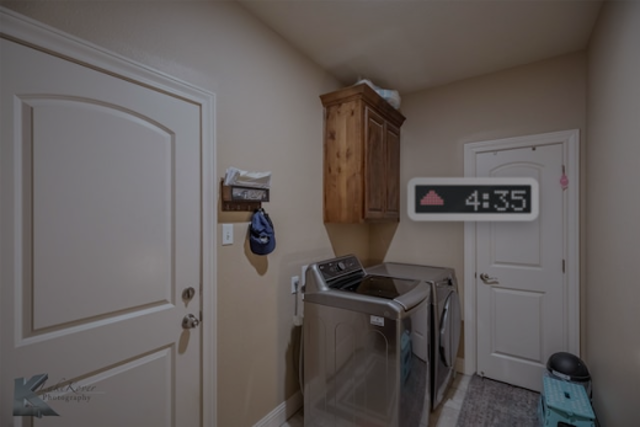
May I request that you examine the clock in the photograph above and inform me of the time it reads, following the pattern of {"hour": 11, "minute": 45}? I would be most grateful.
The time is {"hour": 4, "minute": 35}
